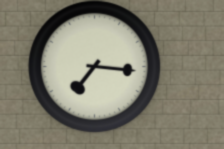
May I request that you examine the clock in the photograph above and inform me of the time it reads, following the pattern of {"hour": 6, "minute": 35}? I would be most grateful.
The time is {"hour": 7, "minute": 16}
